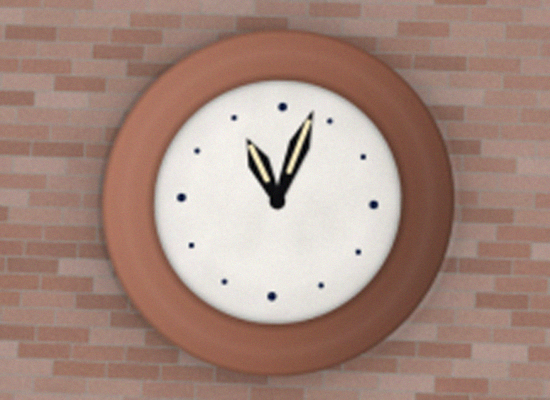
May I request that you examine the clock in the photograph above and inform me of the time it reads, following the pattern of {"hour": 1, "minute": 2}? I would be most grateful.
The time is {"hour": 11, "minute": 3}
